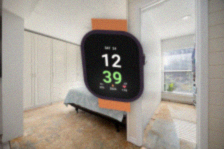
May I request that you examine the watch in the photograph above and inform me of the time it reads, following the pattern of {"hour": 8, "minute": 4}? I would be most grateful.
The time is {"hour": 12, "minute": 39}
